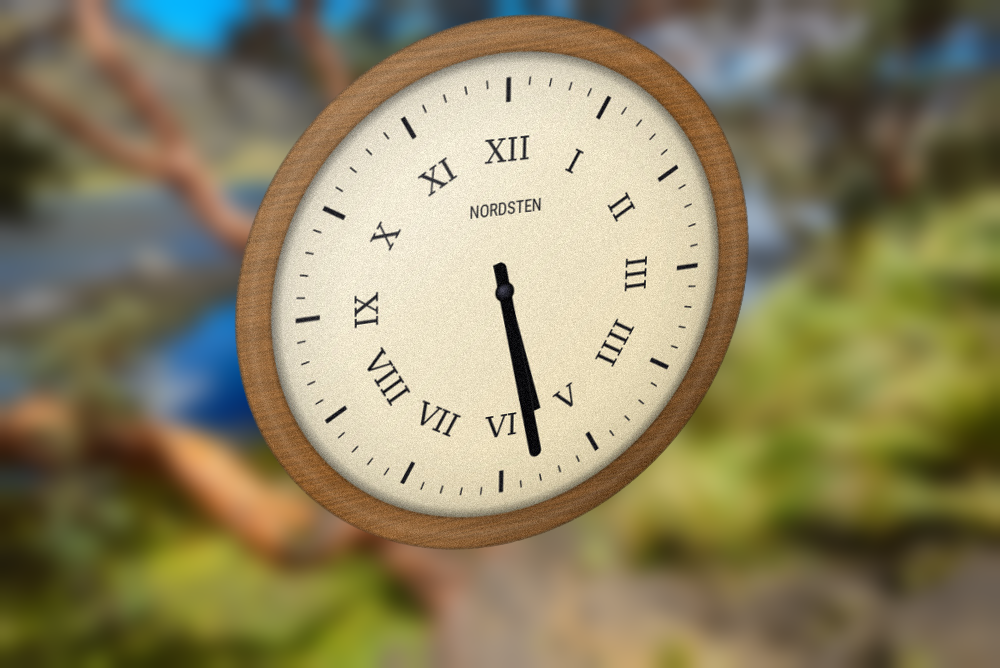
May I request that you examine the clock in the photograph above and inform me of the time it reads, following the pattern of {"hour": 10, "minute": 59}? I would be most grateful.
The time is {"hour": 5, "minute": 28}
